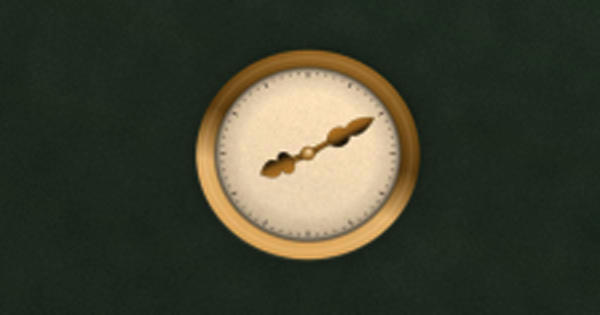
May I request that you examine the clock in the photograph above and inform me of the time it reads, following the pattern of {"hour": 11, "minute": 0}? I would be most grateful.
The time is {"hour": 8, "minute": 10}
